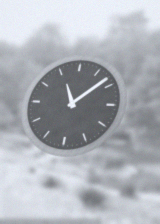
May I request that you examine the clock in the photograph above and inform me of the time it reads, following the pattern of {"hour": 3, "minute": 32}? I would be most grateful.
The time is {"hour": 11, "minute": 8}
